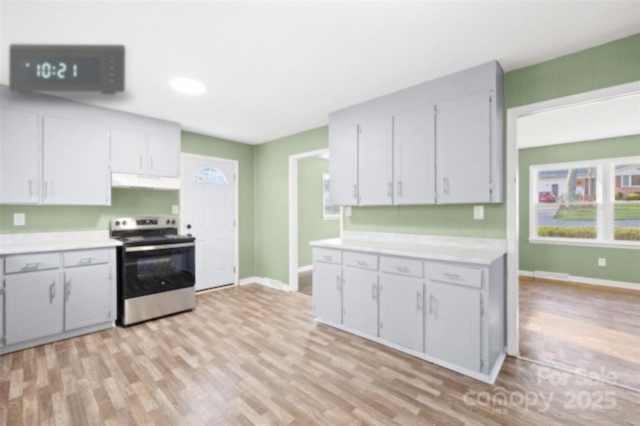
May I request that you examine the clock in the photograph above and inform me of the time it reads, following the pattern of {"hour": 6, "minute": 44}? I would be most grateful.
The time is {"hour": 10, "minute": 21}
